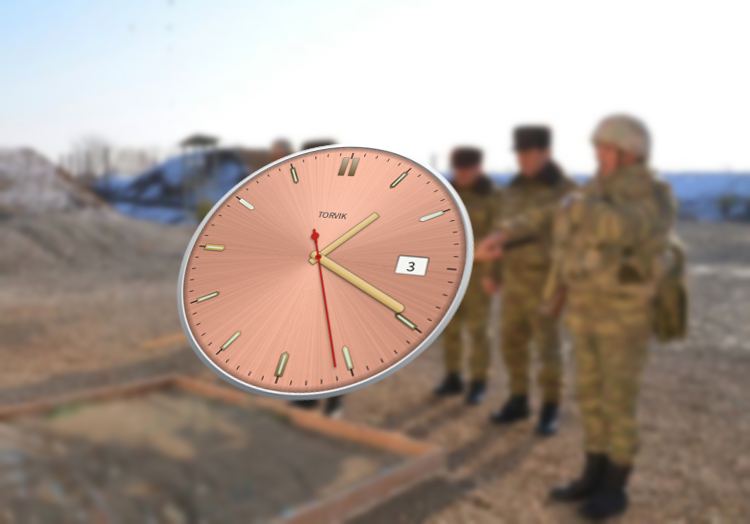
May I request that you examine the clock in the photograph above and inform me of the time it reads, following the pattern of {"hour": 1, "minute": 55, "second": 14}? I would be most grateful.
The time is {"hour": 1, "minute": 19, "second": 26}
